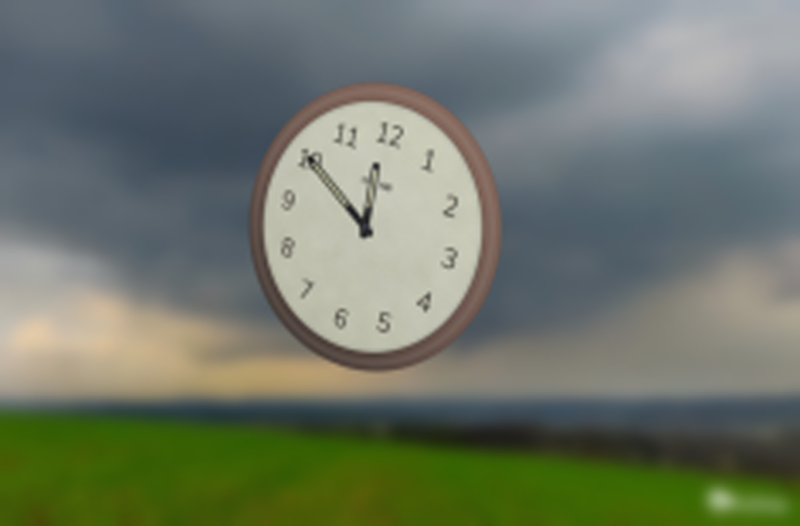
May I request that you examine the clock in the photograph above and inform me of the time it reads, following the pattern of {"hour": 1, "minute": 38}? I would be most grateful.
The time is {"hour": 11, "minute": 50}
